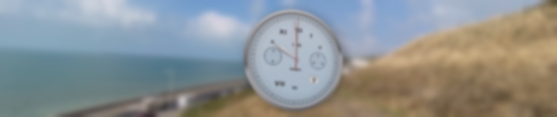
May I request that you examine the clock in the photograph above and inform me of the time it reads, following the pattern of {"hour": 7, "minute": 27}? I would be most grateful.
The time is {"hour": 9, "minute": 59}
